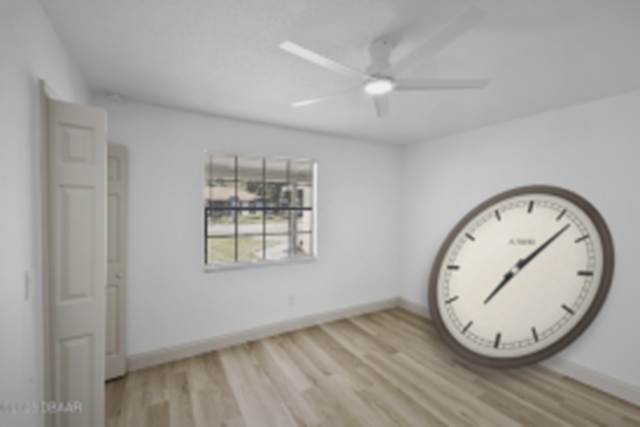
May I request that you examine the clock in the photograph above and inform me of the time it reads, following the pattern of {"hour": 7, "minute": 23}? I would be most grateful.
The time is {"hour": 7, "minute": 7}
